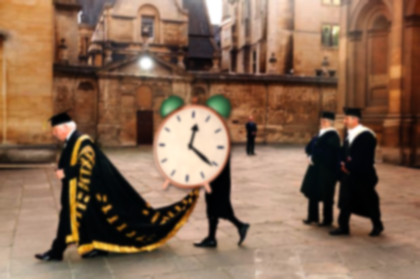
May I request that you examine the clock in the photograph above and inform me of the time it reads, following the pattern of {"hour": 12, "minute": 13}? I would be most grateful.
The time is {"hour": 12, "minute": 21}
